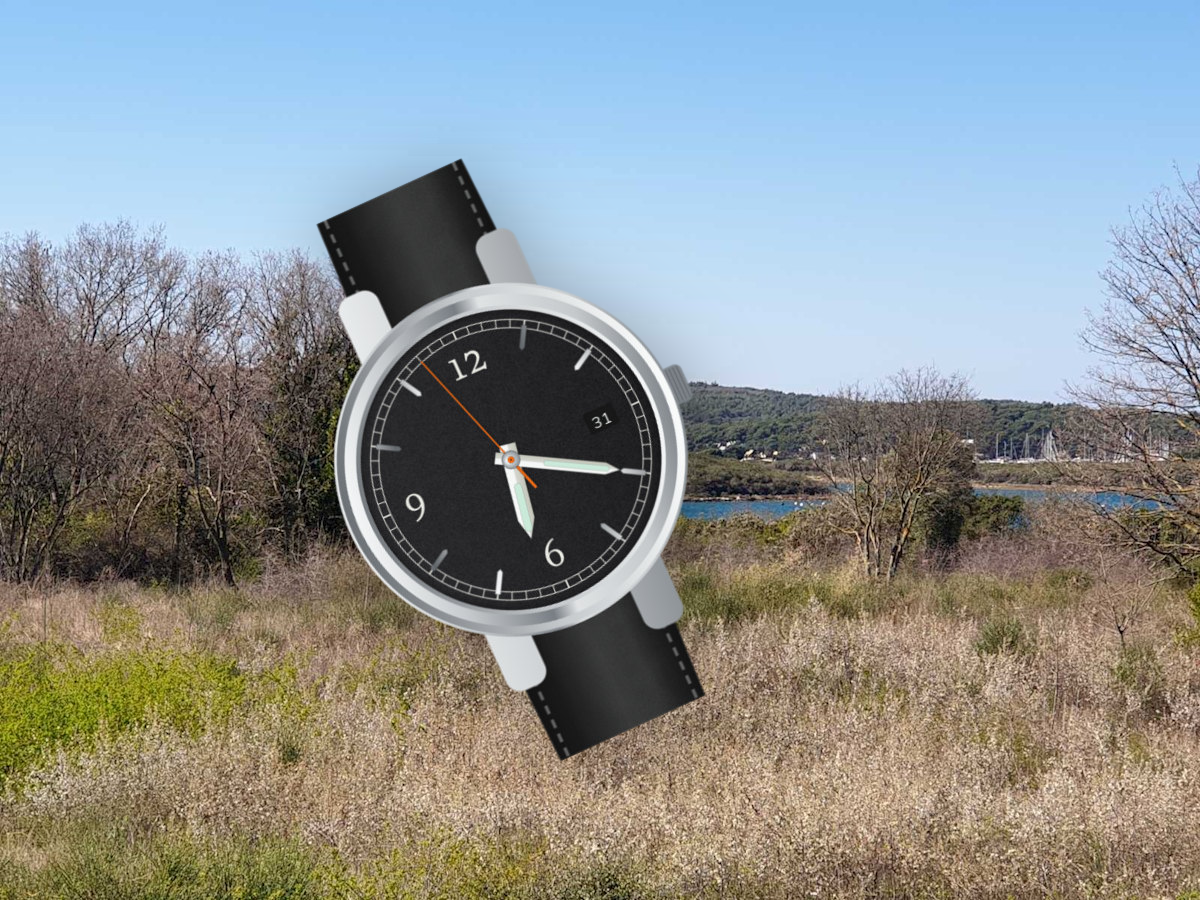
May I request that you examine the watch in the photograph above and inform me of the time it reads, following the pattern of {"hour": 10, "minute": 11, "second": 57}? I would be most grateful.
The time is {"hour": 6, "minute": 19, "second": 57}
